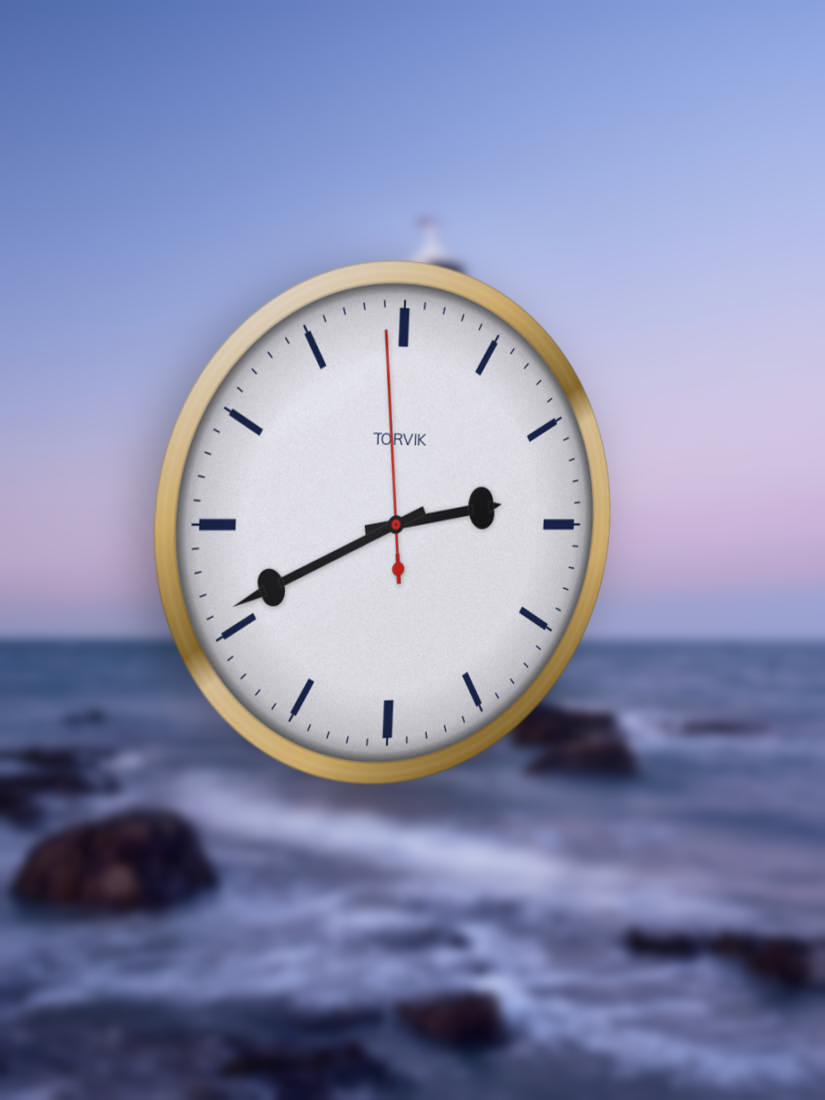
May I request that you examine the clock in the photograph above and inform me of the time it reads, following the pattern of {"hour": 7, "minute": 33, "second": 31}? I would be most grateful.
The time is {"hour": 2, "minute": 40, "second": 59}
